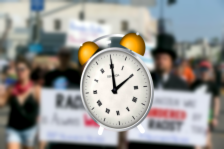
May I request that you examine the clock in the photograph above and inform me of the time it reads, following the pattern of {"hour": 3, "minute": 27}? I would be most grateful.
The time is {"hour": 2, "minute": 0}
